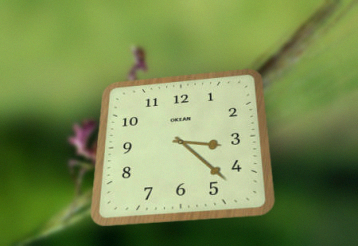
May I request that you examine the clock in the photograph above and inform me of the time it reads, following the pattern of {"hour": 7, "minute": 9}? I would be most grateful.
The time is {"hour": 3, "minute": 23}
